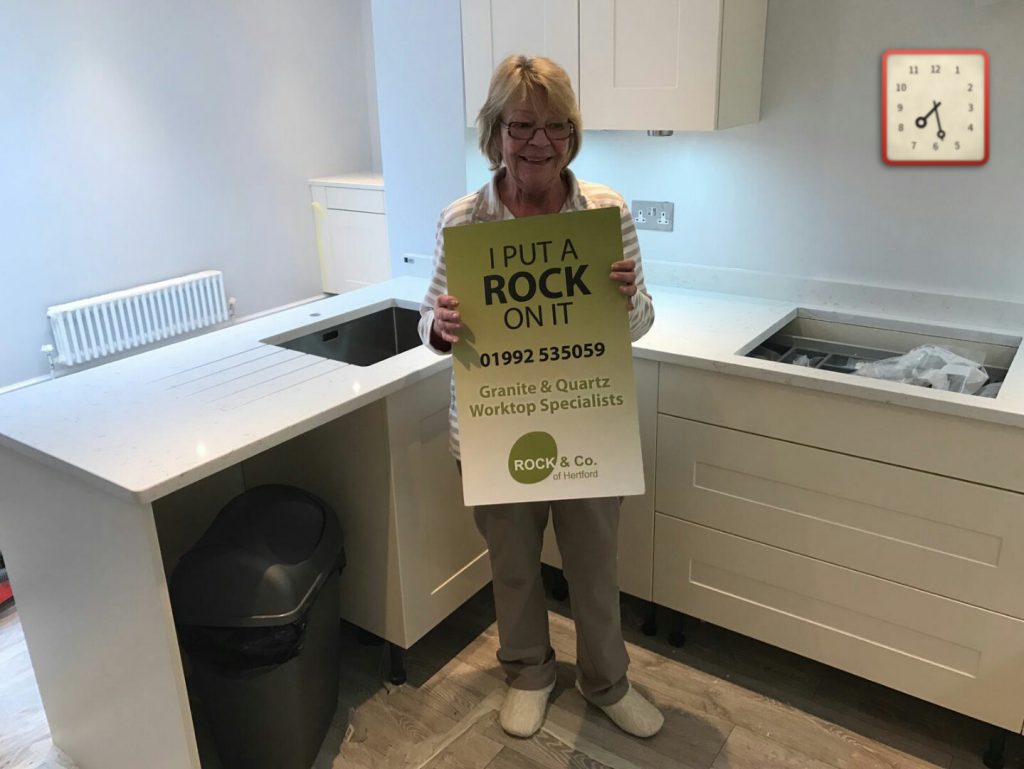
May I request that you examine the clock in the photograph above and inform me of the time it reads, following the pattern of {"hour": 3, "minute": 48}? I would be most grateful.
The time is {"hour": 7, "minute": 28}
